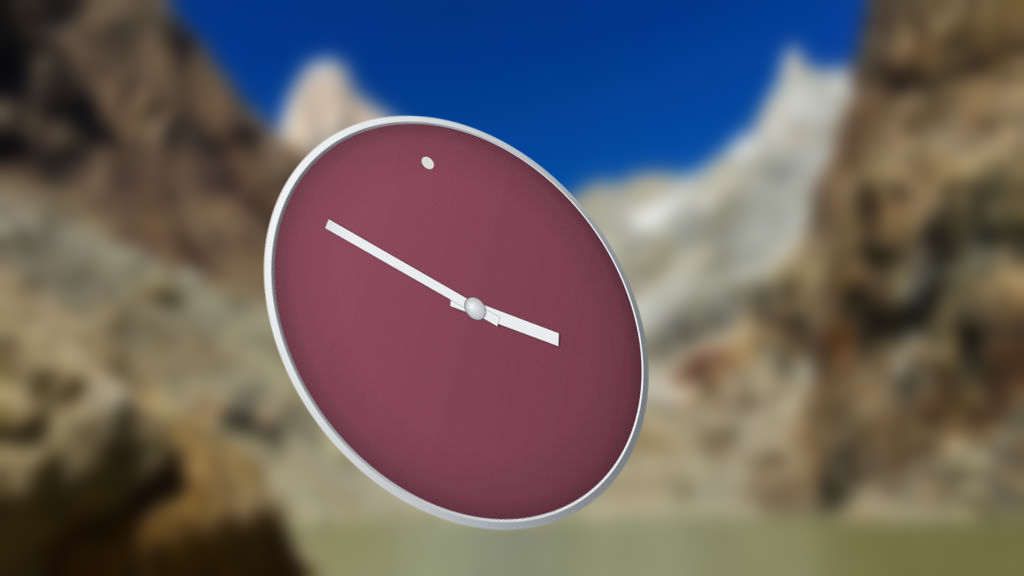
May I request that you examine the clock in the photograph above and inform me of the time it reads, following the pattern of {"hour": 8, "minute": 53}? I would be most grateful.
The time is {"hour": 3, "minute": 51}
